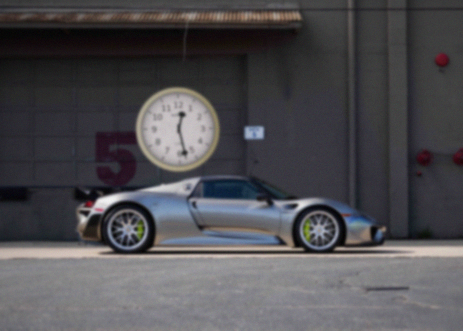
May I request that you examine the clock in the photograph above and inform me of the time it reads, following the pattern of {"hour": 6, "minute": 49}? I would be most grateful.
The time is {"hour": 12, "minute": 28}
